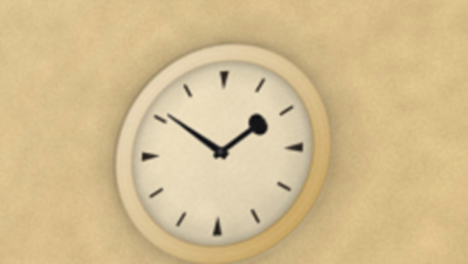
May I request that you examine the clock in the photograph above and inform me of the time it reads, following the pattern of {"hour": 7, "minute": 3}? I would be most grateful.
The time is {"hour": 1, "minute": 51}
